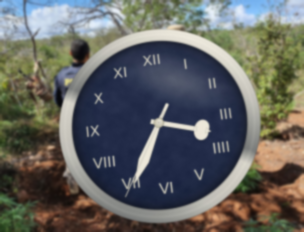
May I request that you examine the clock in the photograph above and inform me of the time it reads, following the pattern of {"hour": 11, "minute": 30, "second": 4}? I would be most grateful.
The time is {"hour": 3, "minute": 34, "second": 35}
